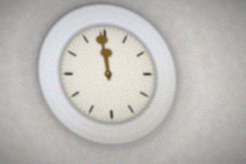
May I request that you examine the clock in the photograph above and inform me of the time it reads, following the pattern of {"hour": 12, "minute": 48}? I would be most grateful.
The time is {"hour": 11, "minute": 59}
